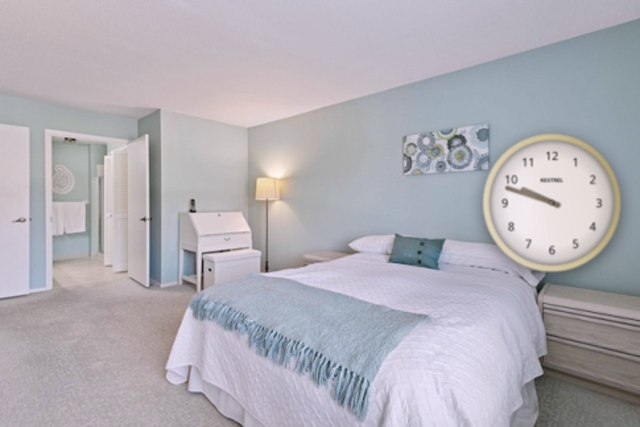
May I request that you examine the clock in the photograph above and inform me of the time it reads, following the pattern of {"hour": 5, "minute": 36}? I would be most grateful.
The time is {"hour": 9, "minute": 48}
